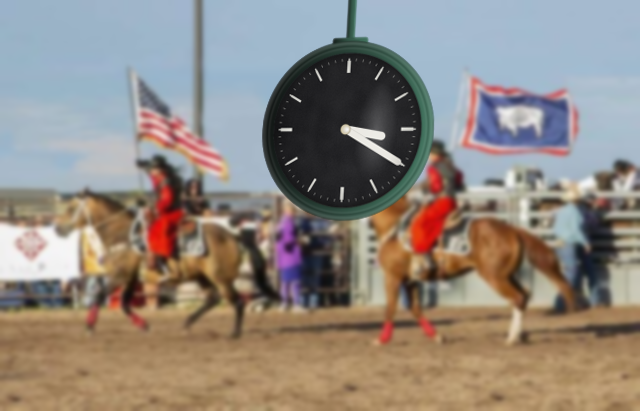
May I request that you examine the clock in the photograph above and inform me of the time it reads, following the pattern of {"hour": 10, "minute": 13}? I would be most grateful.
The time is {"hour": 3, "minute": 20}
